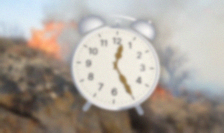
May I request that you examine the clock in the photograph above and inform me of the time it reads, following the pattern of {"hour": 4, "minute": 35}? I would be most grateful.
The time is {"hour": 12, "minute": 25}
